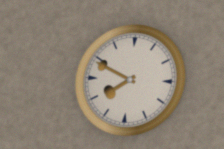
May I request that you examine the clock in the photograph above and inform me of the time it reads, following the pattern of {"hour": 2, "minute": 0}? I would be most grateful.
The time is {"hour": 7, "minute": 49}
